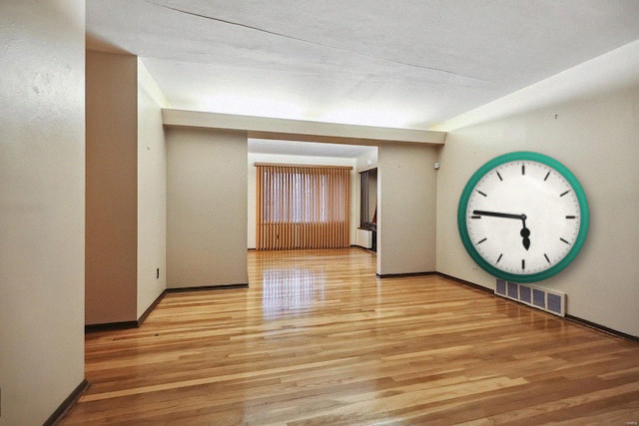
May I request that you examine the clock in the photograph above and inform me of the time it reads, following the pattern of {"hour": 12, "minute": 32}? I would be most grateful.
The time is {"hour": 5, "minute": 46}
